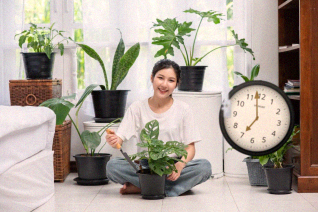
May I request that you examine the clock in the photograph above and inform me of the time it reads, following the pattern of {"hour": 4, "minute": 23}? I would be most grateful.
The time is {"hour": 6, "minute": 58}
